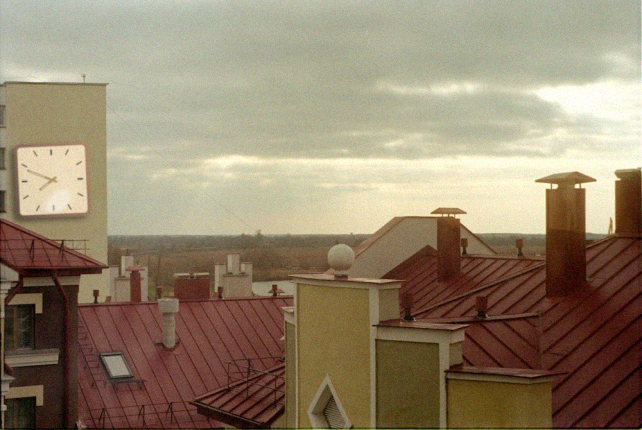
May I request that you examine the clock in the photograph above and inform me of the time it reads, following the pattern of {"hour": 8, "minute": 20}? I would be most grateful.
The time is {"hour": 7, "minute": 49}
